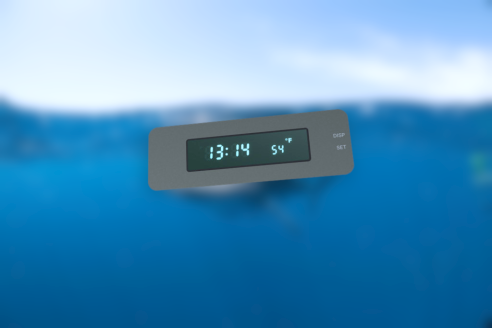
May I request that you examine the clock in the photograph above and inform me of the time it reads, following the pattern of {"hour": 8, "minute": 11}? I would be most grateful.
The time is {"hour": 13, "minute": 14}
